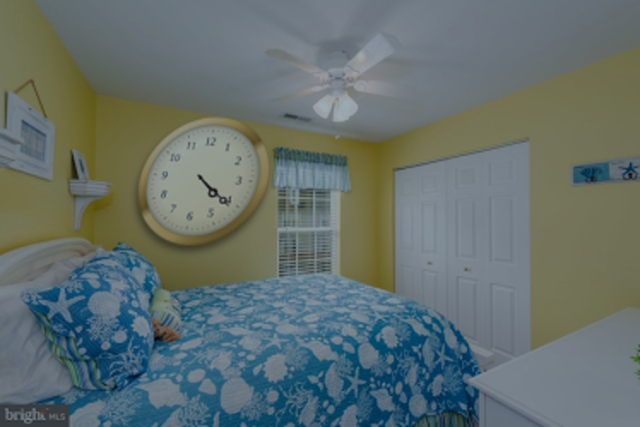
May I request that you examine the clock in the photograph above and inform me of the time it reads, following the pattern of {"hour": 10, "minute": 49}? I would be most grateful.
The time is {"hour": 4, "minute": 21}
